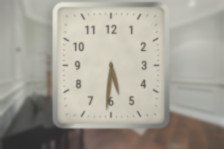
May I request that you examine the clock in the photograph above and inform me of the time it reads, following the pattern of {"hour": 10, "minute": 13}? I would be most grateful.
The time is {"hour": 5, "minute": 31}
